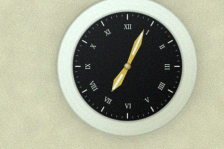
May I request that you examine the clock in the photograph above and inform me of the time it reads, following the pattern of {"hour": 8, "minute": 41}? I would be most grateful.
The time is {"hour": 7, "minute": 4}
